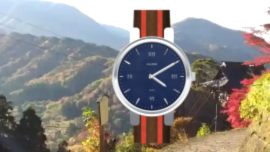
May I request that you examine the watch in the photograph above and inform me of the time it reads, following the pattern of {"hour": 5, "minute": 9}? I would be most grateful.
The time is {"hour": 4, "minute": 10}
